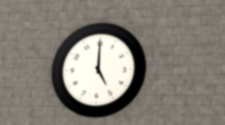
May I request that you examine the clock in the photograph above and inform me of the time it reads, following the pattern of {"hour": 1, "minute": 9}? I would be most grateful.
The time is {"hour": 5, "minute": 0}
